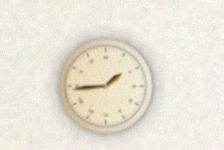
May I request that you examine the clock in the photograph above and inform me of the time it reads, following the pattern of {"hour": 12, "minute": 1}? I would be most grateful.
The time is {"hour": 1, "minute": 44}
